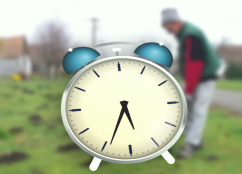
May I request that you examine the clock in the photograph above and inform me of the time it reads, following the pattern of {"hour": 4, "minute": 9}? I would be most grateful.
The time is {"hour": 5, "minute": 34}
